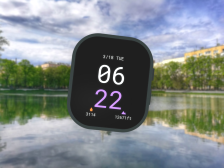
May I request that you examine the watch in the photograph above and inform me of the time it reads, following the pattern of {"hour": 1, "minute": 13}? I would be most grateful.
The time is {"hour": 6, "minute": 22}
